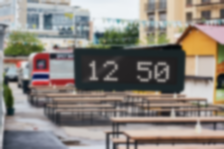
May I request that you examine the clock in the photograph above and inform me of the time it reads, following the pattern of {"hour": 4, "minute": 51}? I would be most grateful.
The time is {"hour": 12, "minute": 50}
